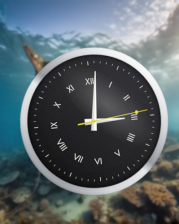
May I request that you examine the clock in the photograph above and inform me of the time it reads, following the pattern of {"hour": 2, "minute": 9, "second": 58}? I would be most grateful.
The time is {"hour": 3, "minute": 1, "second": 14}
